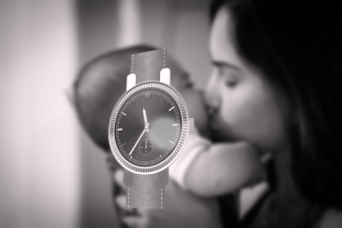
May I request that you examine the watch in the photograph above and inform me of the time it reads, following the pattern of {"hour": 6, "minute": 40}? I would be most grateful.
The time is {"hour": 11, "minute": 36}
